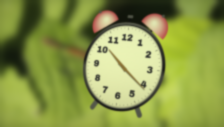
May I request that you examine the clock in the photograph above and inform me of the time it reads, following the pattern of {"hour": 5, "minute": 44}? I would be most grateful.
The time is {"hour": 10, "minute": 21}
